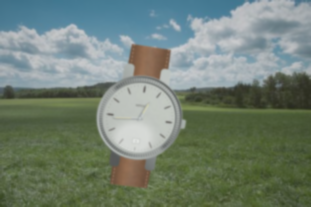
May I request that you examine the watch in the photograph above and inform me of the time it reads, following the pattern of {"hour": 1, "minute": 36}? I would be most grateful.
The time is {"hour": 12, "minute": 44}
